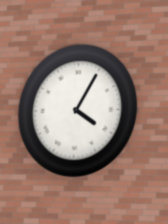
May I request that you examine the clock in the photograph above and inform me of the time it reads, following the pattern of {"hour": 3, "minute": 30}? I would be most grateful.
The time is {"hour": 4, "minute": 5}
